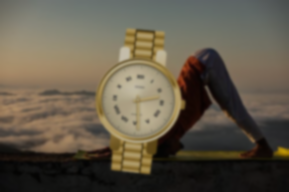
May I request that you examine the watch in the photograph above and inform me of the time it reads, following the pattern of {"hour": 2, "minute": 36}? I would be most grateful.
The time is {"hour": 2, "minute": 29}
